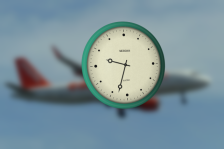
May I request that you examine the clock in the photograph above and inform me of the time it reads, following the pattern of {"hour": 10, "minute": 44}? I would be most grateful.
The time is {"hour": 9, "minute": 33}
